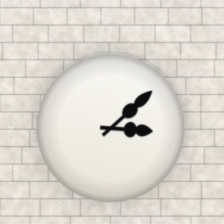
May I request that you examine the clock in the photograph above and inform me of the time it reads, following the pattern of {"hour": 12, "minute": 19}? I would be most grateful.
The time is {"hour": 3, "minute": 8}
